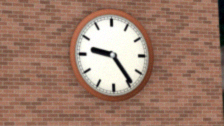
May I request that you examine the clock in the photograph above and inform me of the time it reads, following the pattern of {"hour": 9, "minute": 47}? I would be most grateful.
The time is {"hour": 9, "minute": 24}
